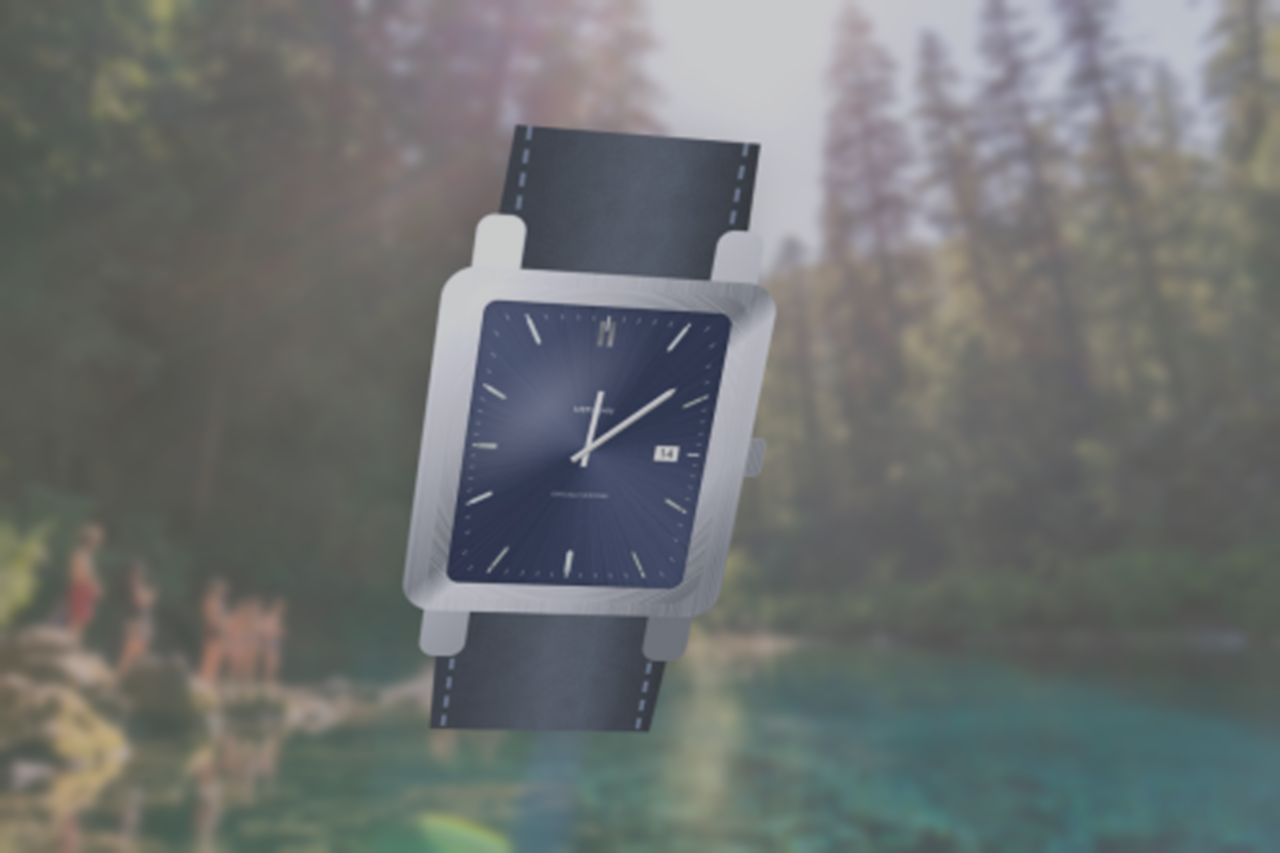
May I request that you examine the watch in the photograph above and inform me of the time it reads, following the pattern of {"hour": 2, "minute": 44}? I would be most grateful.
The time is {"hour": 12, "minute": 8}
